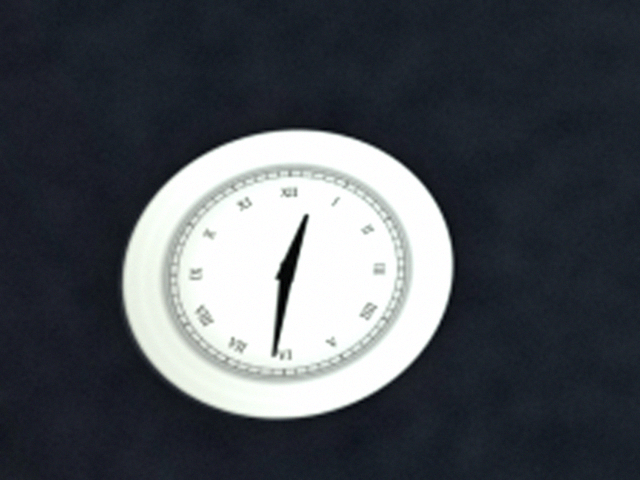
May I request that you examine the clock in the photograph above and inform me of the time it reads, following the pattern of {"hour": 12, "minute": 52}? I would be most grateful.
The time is {"hour": 12, "minute": 31}
